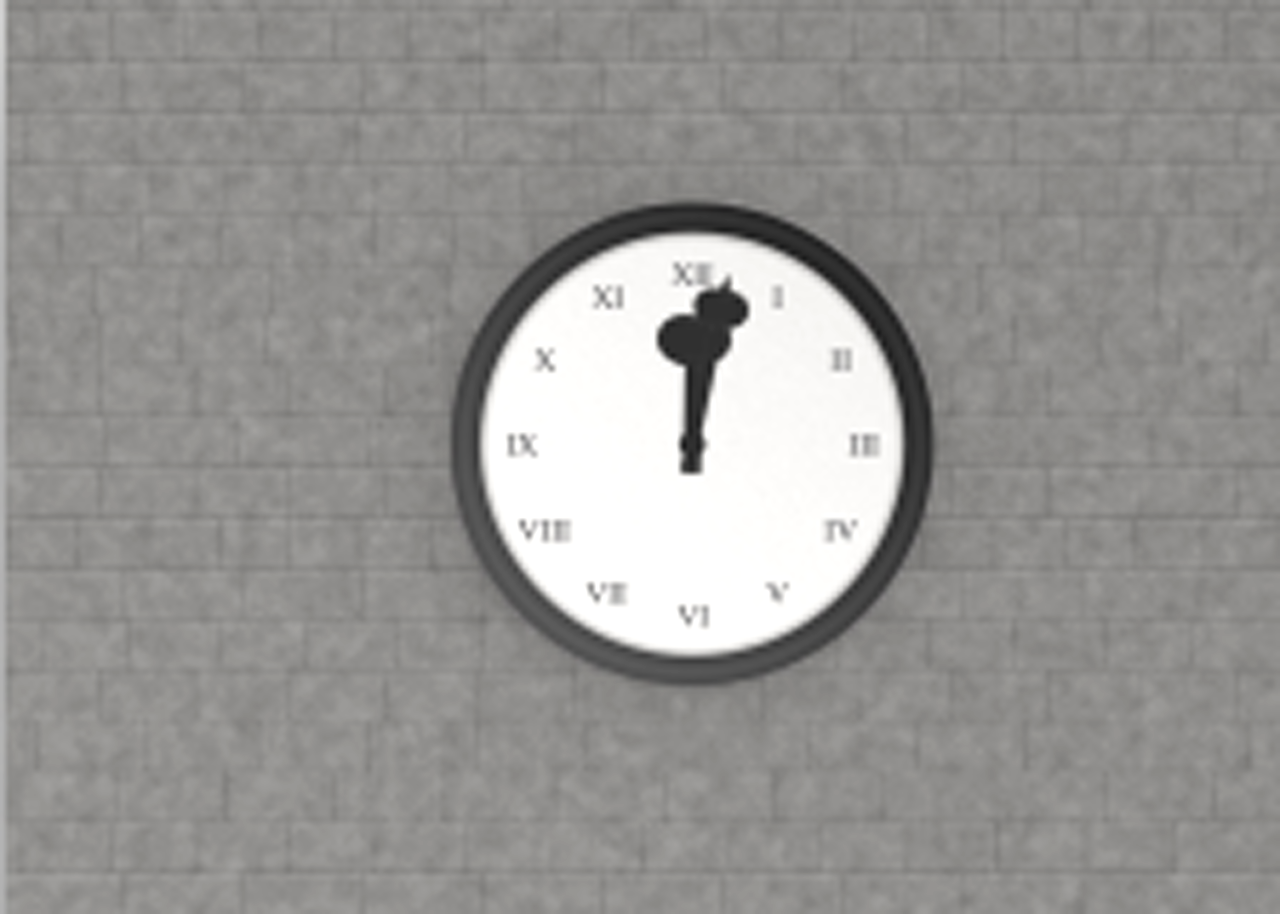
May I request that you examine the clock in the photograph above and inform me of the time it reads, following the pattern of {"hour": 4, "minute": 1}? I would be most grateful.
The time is {"hour": 12, "minute": 2}
